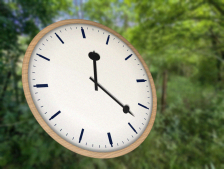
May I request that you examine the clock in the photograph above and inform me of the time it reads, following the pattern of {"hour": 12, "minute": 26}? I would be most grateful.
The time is {"hour": 12, "minute": 23}
